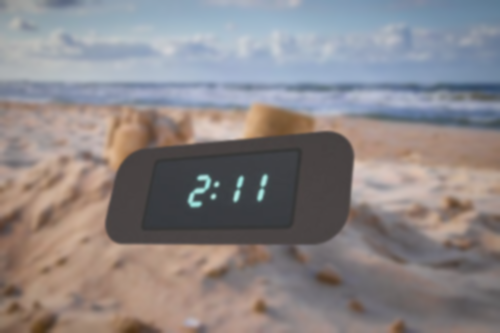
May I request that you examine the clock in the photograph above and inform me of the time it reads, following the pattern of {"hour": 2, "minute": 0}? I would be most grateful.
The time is {"hour": 2, "minute": 11}
